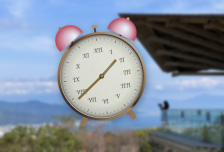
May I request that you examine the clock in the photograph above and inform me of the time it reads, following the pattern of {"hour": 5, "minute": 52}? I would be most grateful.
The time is {"hour": 1, "minute": 39}
